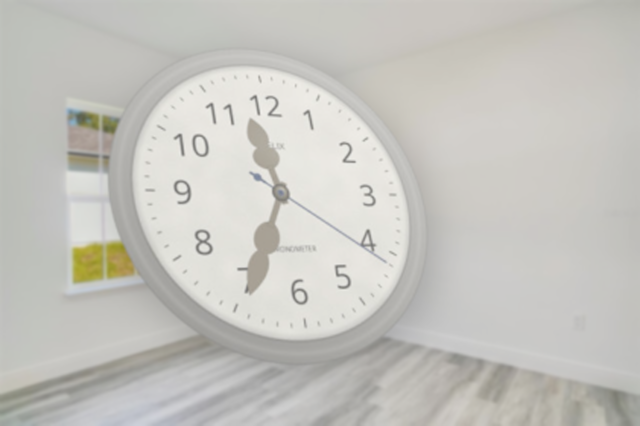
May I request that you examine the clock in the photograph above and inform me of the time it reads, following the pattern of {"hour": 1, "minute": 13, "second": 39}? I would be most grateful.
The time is {"hour": 11, "minute": 34, "second": 21}
